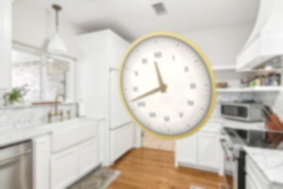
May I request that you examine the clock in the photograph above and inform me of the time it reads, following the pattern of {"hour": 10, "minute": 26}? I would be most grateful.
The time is {"hour": 11, "minute": 42}
